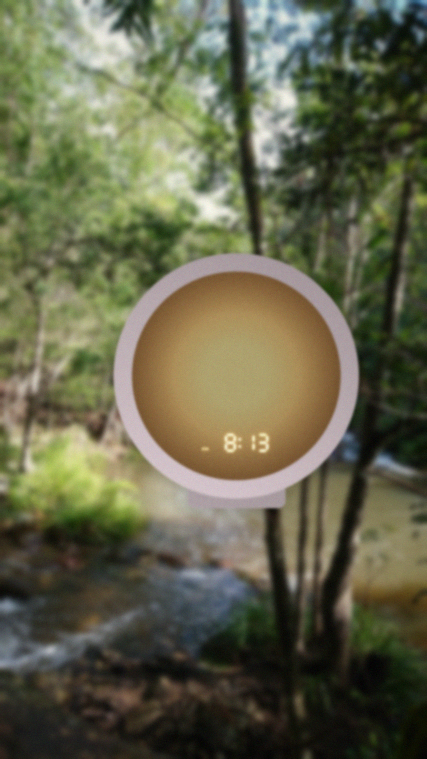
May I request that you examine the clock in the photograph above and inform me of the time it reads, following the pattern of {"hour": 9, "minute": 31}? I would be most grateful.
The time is {"hour": 8, "minute": 13}
